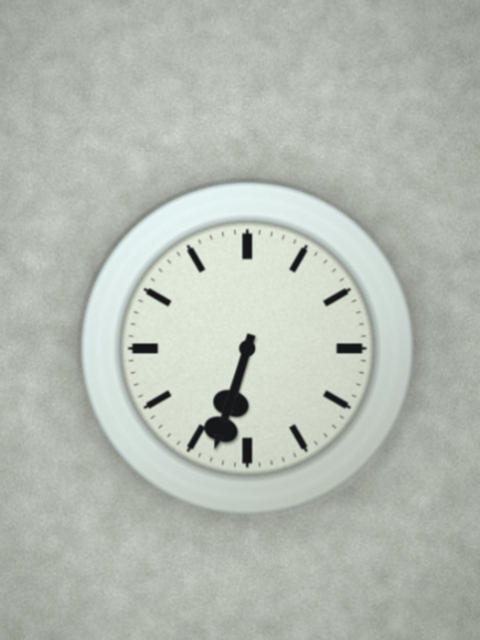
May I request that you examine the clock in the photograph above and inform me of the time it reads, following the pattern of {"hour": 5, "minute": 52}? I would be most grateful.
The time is {"hour": 6, "minute": 33}
